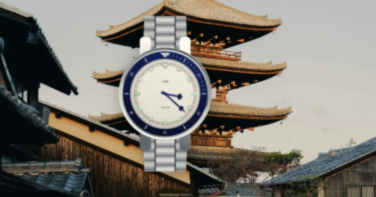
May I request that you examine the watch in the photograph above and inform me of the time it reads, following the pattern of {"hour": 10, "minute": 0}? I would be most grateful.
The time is {"hour": 3, "minute": 22}
